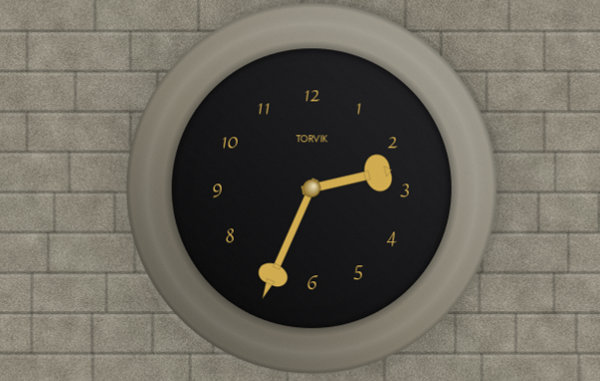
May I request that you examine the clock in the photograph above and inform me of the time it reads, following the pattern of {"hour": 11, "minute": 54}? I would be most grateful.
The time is {"hour": 2, "minute": 34}
